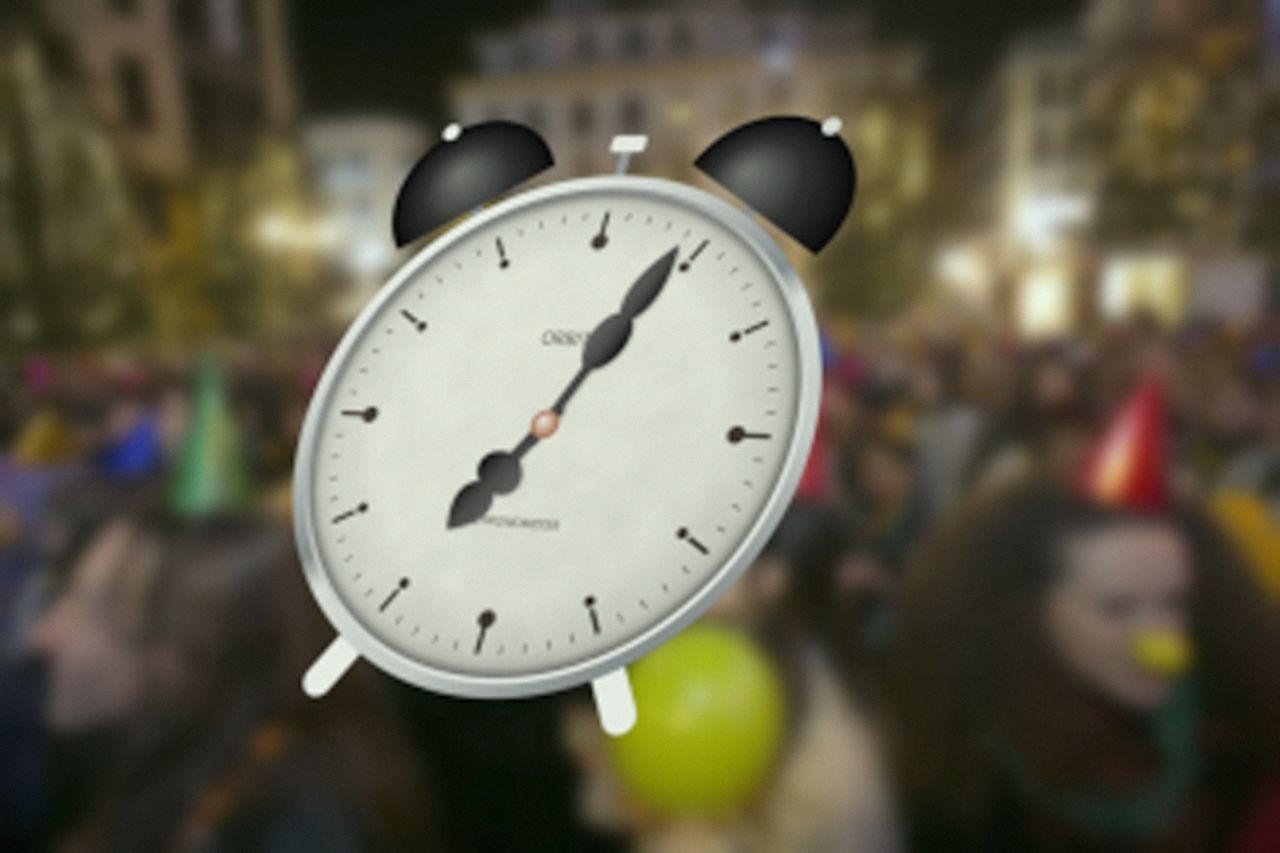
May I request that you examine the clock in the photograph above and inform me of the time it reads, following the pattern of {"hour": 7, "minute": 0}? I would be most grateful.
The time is {"hour": 7, "minute": 4}
